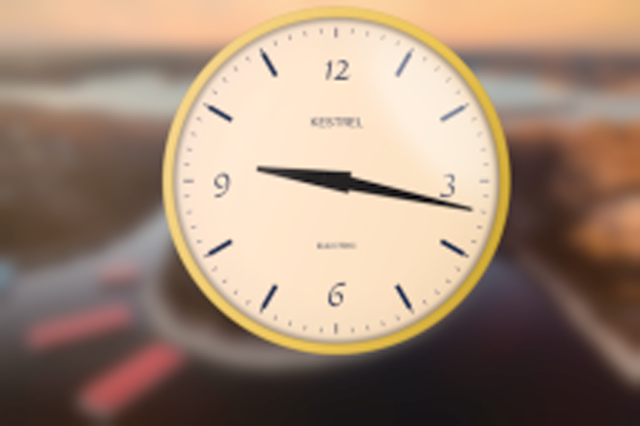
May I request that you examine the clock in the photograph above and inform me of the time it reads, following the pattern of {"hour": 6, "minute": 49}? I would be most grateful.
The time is {"hour": 9, "minute": 17}
